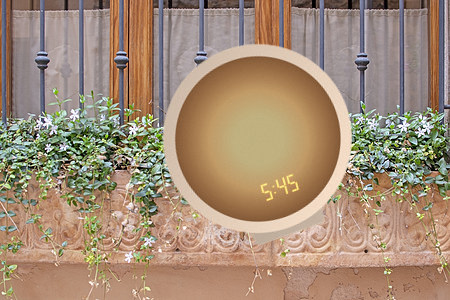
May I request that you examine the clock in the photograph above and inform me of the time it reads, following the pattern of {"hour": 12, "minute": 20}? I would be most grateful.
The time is {"hour": 5, "minute": 45}
